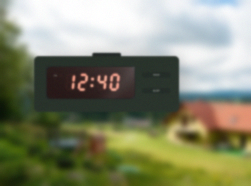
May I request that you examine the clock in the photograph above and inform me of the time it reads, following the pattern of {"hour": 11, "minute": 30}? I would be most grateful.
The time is {"hour": 12, "minute": 40}
